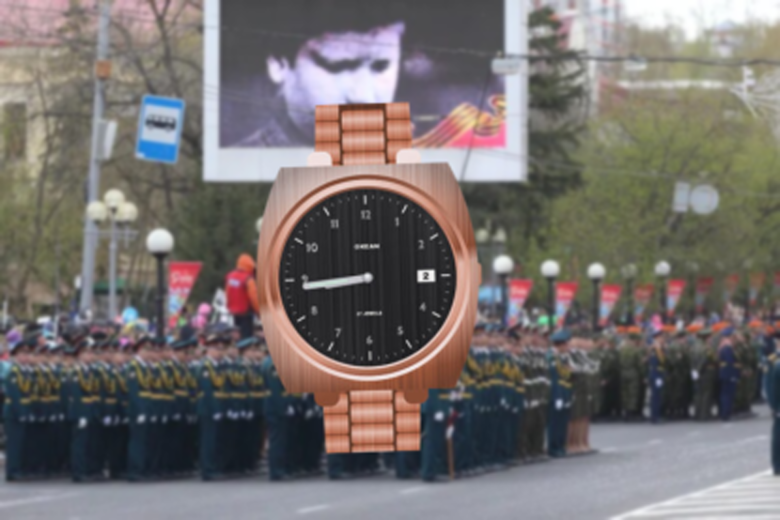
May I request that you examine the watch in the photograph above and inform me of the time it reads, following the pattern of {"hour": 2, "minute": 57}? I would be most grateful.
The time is {"hour": 8, "minute": 44}
